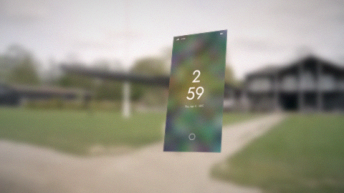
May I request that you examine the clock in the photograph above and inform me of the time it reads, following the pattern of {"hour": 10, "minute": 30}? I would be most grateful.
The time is {"hour": 2, "minute": 59}
